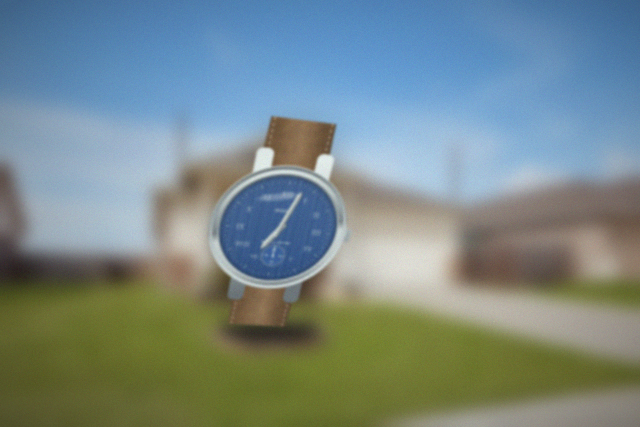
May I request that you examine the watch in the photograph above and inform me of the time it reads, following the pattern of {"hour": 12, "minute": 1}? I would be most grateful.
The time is {"hour": 7, "minute": 3}
